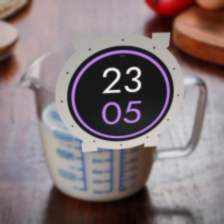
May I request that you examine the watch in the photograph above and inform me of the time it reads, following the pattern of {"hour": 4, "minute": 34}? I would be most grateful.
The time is {"hour": 23, "minute": 5}
